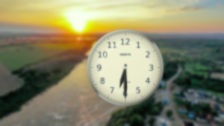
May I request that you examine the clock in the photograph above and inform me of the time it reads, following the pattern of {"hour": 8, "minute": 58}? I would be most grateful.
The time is {"hour": 6, "minute": 30}
